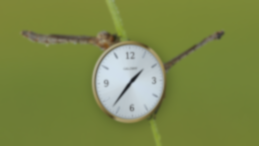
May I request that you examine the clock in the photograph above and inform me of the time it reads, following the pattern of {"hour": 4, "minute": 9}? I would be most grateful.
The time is {"hour": 1, "minute": 37}
